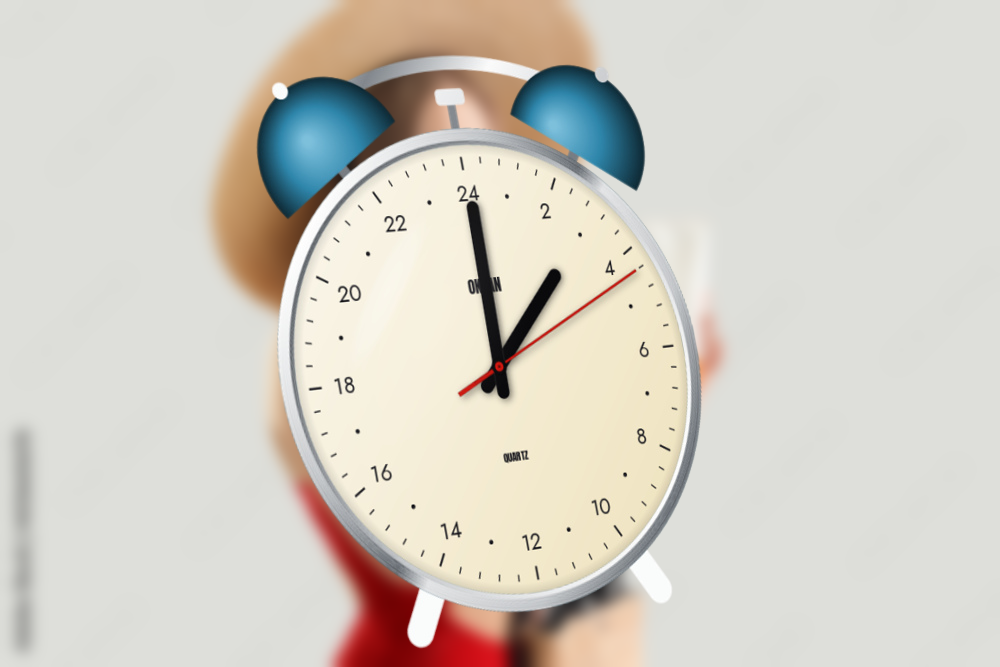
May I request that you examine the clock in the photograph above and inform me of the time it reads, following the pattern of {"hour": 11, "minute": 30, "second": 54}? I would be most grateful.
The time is {"hour": 3, "minute": 0, "second": 11}
